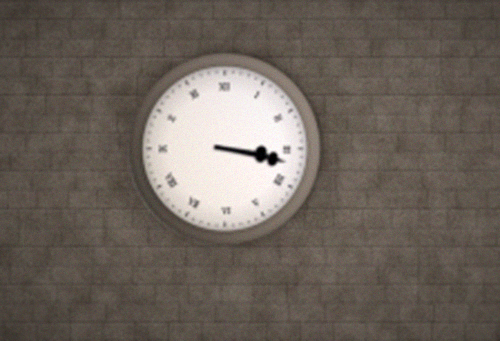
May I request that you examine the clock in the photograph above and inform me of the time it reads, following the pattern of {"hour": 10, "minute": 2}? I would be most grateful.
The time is {"hour": 3, "minute": 17}
